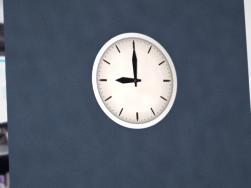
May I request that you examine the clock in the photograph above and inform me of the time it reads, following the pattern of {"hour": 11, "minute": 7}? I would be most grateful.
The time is {"hour": 9, "minute": 0}
